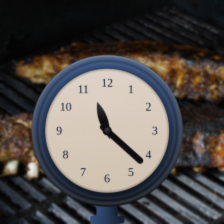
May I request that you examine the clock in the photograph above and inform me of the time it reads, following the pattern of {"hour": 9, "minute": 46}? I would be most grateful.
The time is {"hour": 11, "minute": 22}
